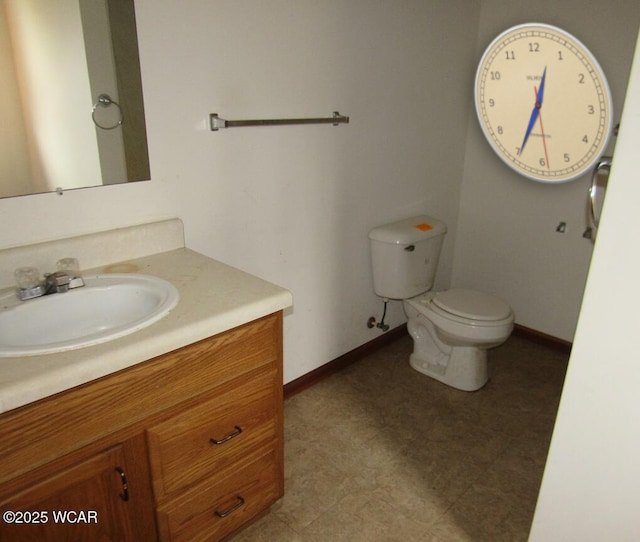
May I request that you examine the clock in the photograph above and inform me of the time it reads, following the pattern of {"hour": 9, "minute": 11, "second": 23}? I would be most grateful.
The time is {"hour": 12, "minute": 34, "second": 29}
